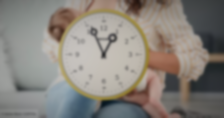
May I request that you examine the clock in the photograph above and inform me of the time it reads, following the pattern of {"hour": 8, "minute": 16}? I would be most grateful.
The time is {"hour": 12, "minute": 56}
